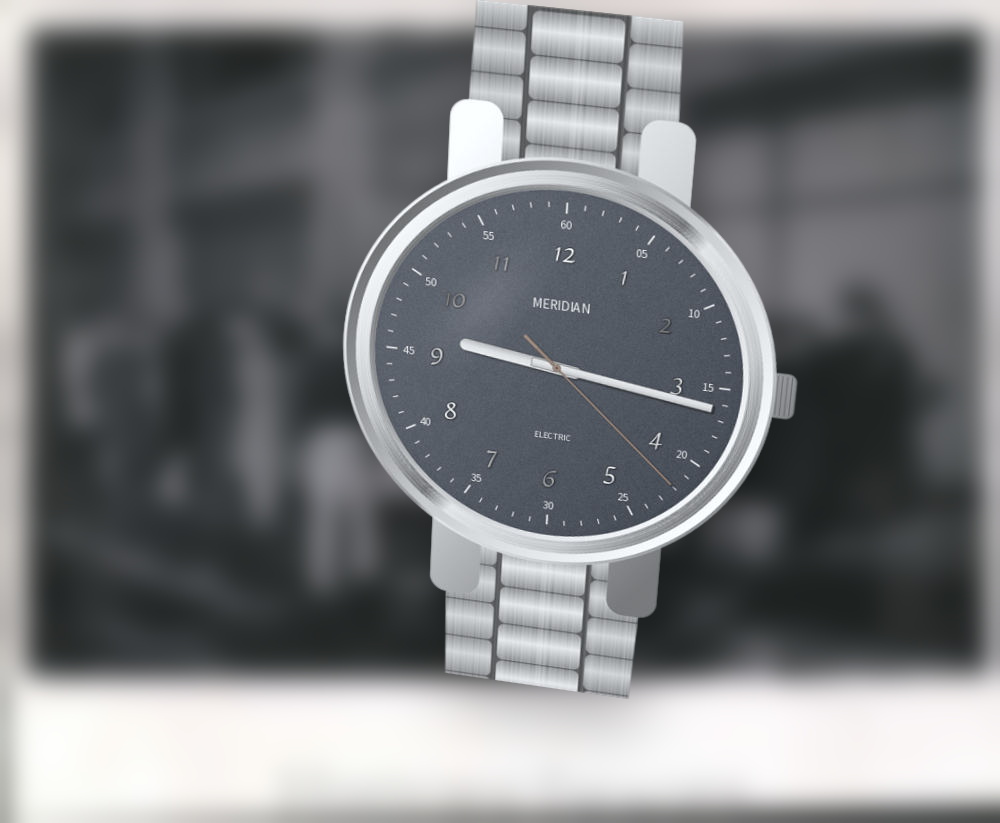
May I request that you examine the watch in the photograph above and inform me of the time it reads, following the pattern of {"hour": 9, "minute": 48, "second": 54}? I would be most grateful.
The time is {"hour": 9, "minute": 16, "second": 22}
